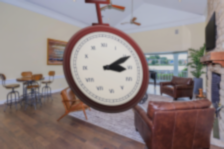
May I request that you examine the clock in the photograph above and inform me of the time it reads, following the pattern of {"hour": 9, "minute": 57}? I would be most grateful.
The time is {"hour": 3, "minute": 11}
